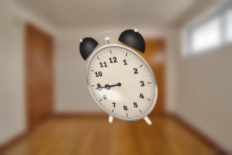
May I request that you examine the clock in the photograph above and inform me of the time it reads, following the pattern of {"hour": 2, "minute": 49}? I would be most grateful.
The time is {"hour": 8, "minute": 44}
